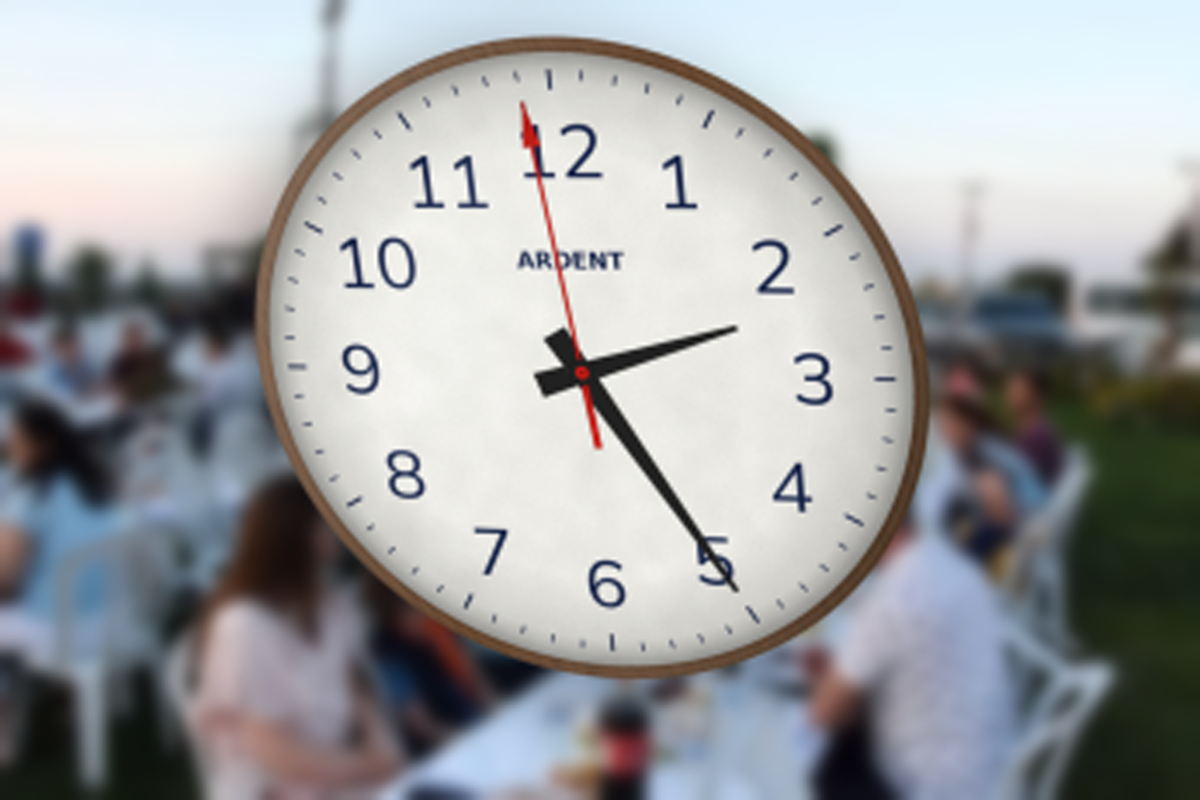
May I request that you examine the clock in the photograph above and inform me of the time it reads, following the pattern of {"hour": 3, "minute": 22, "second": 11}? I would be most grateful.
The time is {"hour": 2, "minute": 24, "second": 59}
